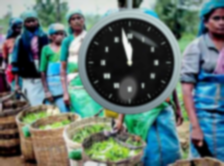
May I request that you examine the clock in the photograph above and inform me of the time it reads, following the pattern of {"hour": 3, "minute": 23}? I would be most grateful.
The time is {"hour": 11, "minute": 58}
